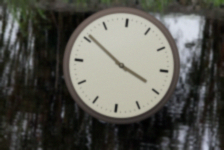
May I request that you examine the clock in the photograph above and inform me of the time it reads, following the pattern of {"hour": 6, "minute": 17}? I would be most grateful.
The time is {"hour": 3, "minute": 51}
